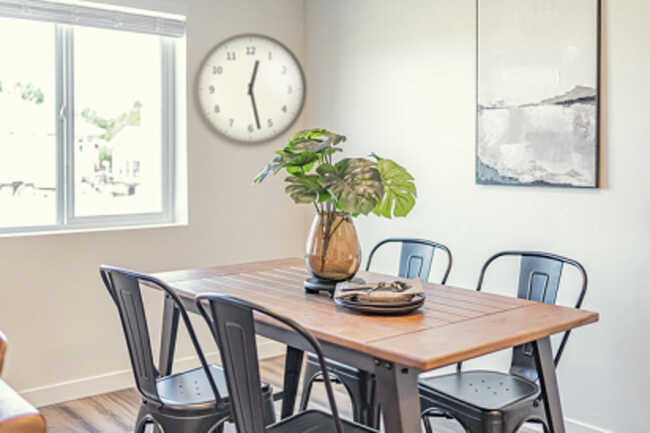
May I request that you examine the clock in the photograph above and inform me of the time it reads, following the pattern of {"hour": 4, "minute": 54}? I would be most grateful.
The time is {"hour": 12, "minute": 28}
